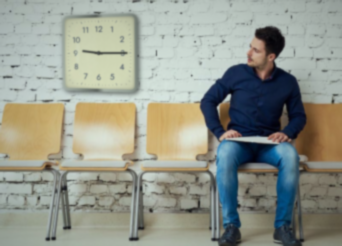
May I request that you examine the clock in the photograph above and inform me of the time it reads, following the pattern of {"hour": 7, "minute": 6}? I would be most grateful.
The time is {"hour": 9, "minute": 15}
